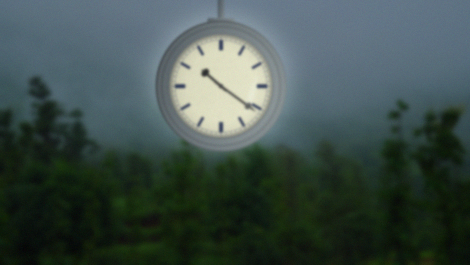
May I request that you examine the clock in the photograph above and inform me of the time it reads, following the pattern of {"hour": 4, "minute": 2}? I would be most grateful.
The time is {"hour": 10, "minute": 21}
